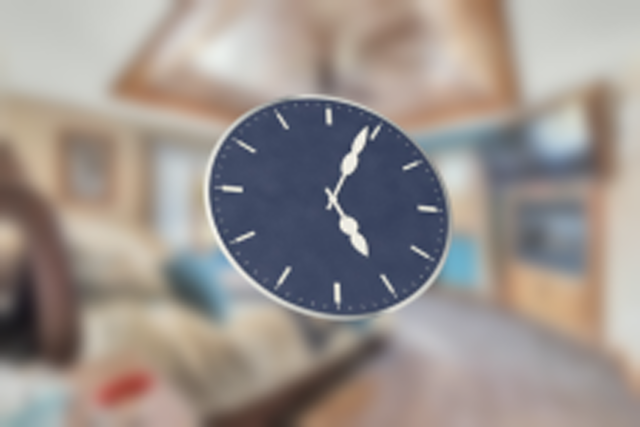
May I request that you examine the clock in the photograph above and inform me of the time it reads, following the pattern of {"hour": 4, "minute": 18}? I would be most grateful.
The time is {"hour": 5, "minute": 4}
